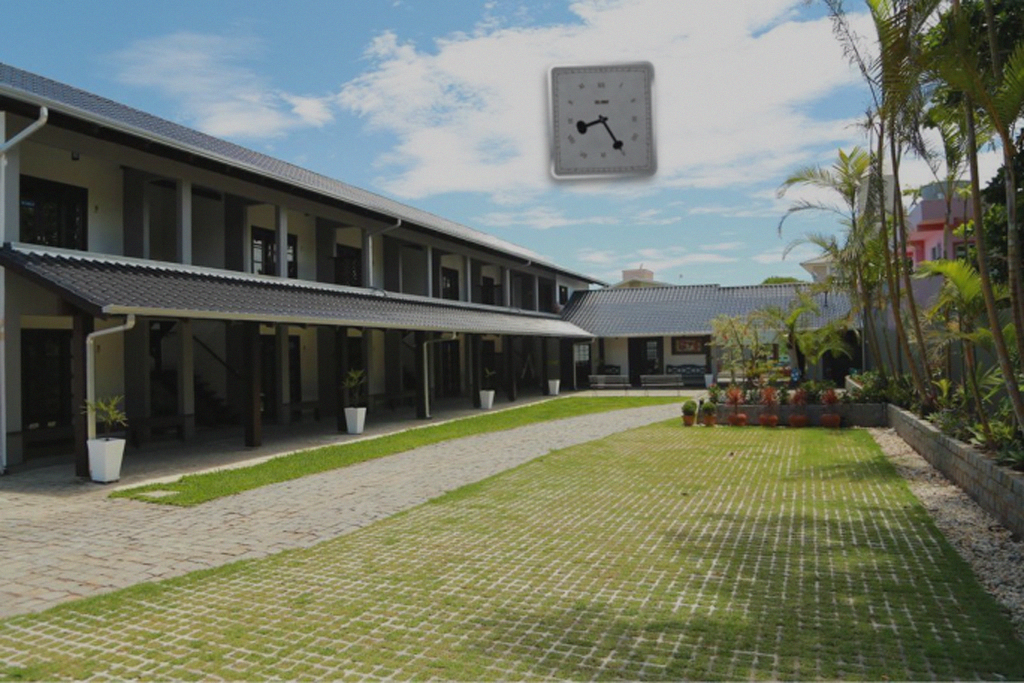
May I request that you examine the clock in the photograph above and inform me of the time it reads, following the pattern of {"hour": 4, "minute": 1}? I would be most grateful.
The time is {"hour": 8, "minute": 25}
